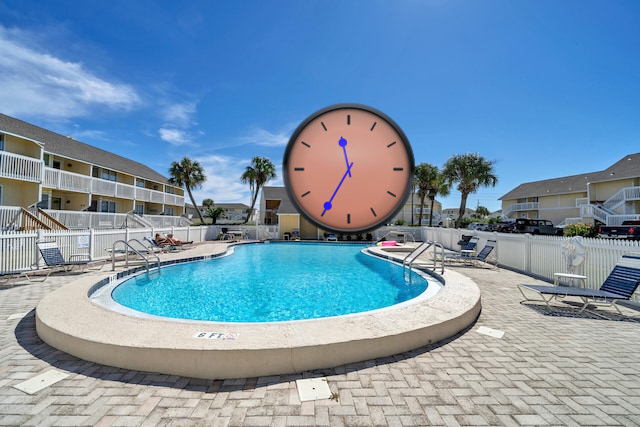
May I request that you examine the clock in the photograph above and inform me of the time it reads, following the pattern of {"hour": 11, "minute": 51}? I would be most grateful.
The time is {"hour": 11, "minute": 35}
